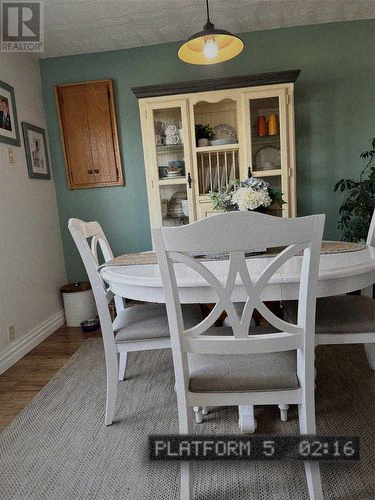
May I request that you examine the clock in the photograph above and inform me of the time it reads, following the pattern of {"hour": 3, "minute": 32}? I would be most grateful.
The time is {"hour": 2, "minute": 16}
